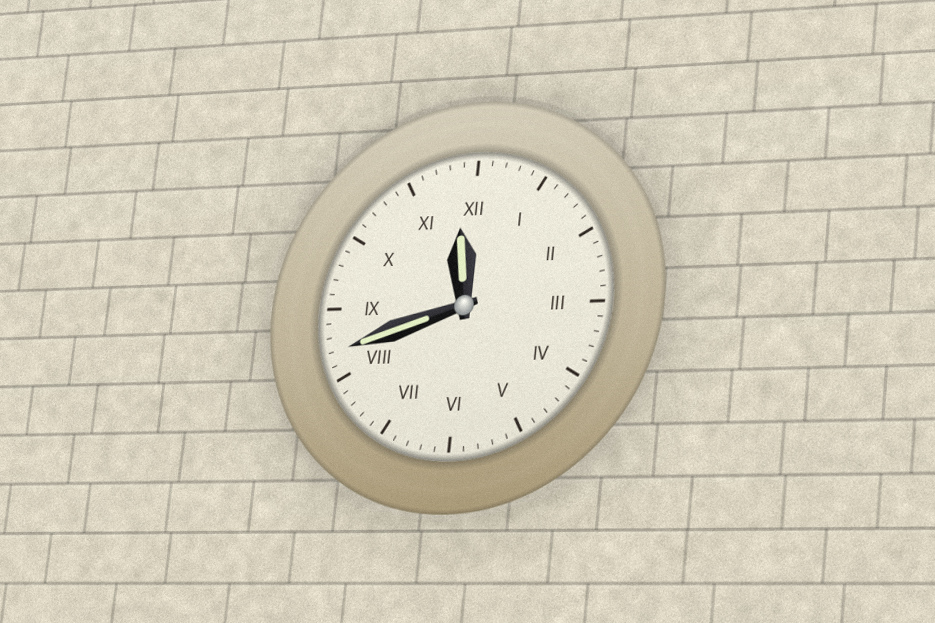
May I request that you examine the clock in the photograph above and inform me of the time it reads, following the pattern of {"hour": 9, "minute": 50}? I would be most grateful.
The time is {"hour": 11, "minute": 42}
